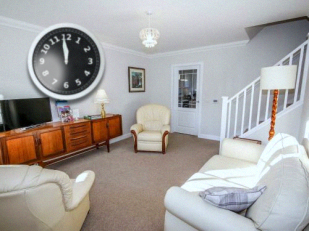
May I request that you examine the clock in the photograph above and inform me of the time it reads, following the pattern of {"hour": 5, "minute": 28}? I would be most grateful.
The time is {"hour": 11, "minute": 59}
